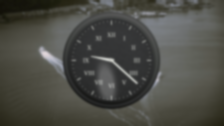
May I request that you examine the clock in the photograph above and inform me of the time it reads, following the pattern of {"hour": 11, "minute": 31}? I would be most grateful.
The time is {"hour": 9, "minute": 22}
